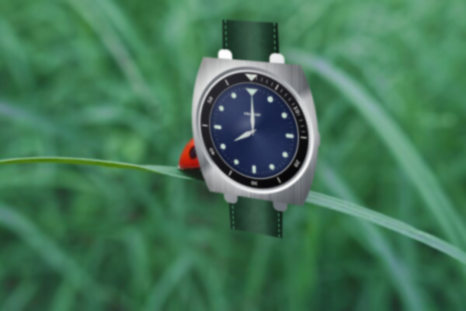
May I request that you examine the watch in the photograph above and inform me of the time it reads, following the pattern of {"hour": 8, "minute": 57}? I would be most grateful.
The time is {"hour": 8, "minute": 0}
